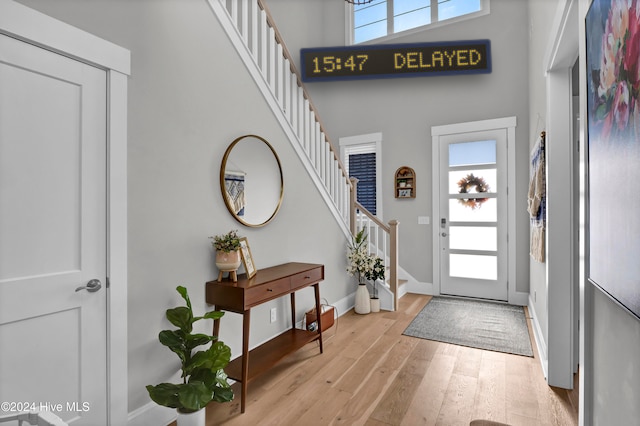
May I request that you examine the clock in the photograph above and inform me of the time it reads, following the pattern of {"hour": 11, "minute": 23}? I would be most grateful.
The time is {"hour": 15, "minute": 47}
